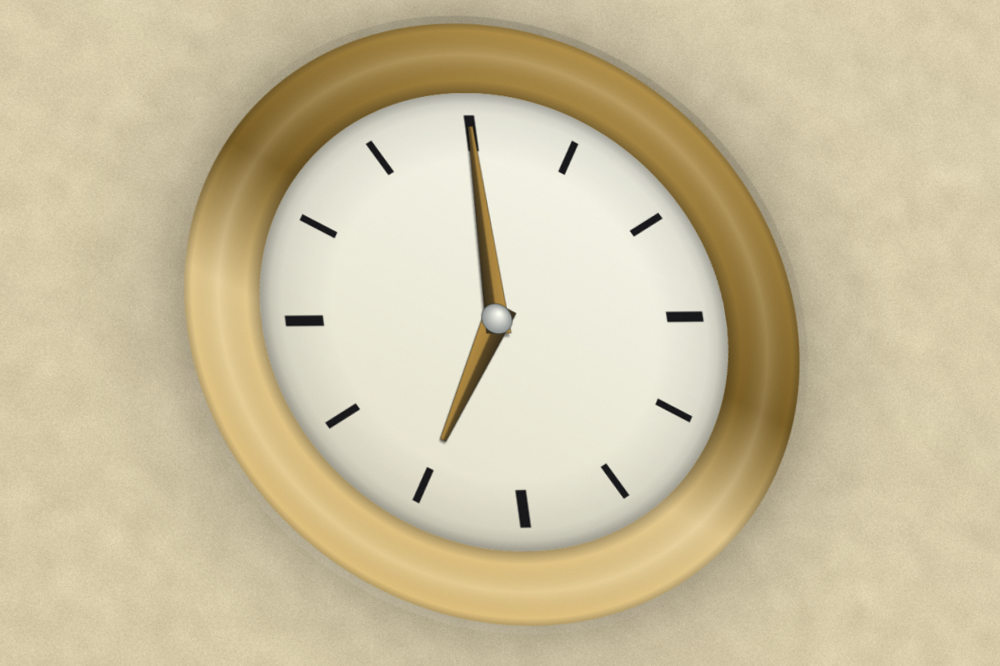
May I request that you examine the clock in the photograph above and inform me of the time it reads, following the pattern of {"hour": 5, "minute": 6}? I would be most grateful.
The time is {"hour": 7, "minute": 0}
